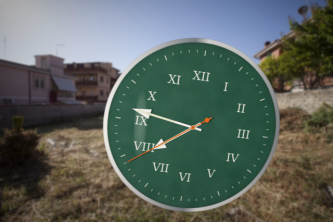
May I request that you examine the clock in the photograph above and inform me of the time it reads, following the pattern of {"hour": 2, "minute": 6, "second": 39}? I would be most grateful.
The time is {"hour": 7, "minute": 46, "second": 39}
